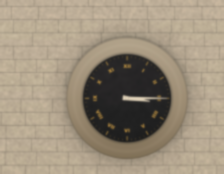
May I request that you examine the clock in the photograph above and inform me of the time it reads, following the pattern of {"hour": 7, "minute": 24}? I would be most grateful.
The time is {"hour": 3, "minute": 15}
